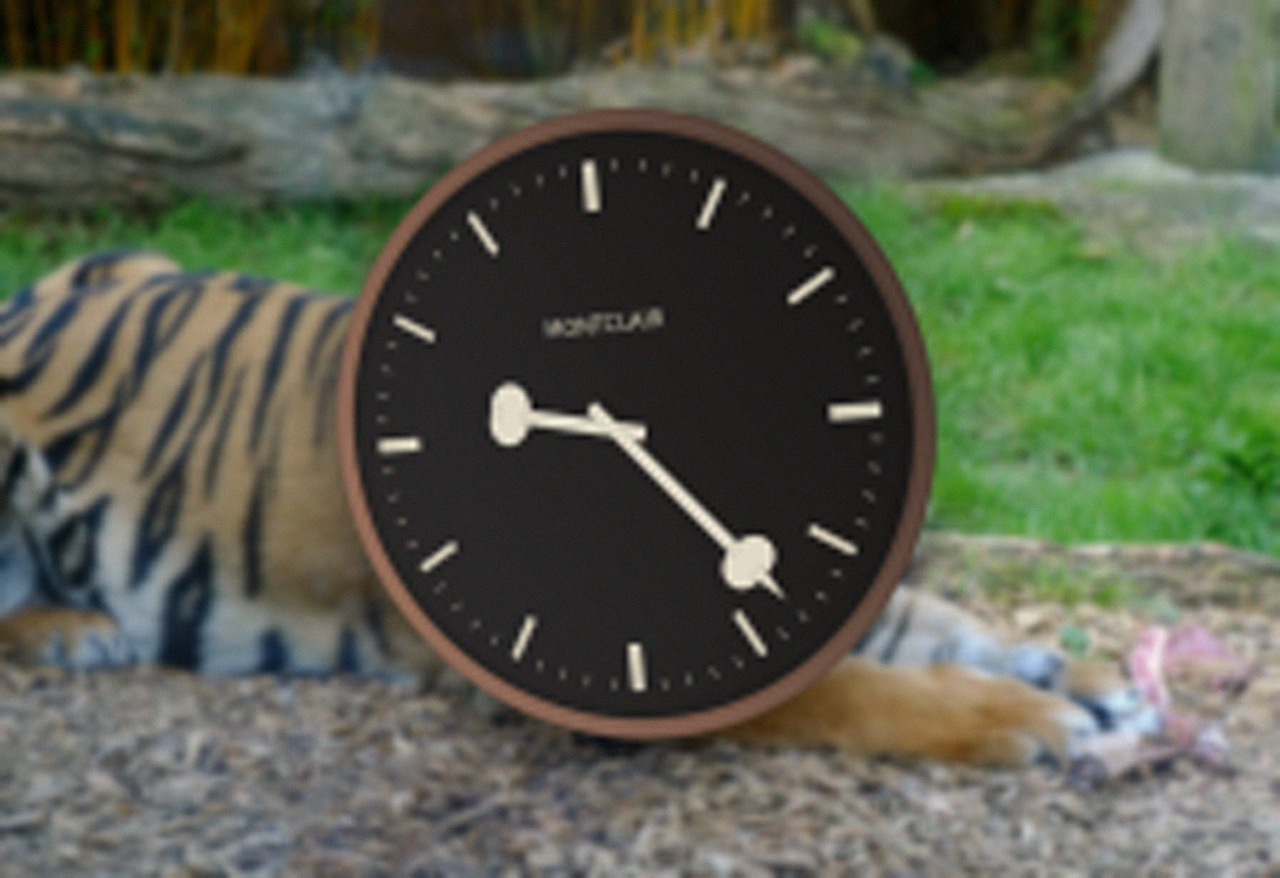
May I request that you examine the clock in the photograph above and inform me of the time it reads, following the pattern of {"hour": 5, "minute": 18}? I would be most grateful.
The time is {"hour": 9, "minute": 23}
